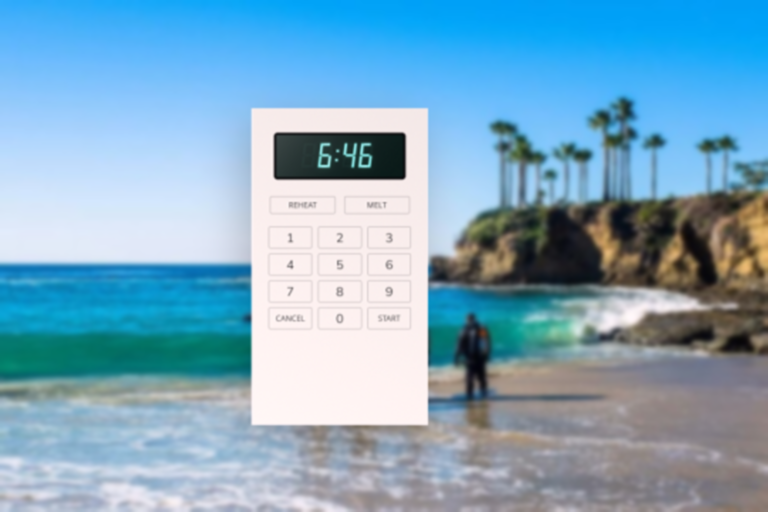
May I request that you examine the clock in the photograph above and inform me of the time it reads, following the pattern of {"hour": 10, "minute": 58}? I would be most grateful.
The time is {"hour": 6, "minute": 46}
